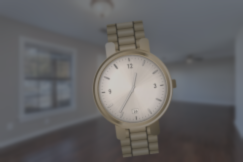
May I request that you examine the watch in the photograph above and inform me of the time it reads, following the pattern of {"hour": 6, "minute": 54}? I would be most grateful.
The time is {"hour": 12, "minute": 36}
